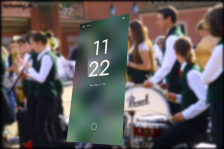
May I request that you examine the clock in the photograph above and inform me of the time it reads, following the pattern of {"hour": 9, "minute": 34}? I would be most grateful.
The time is {"hour": 11, "minute": 22}
